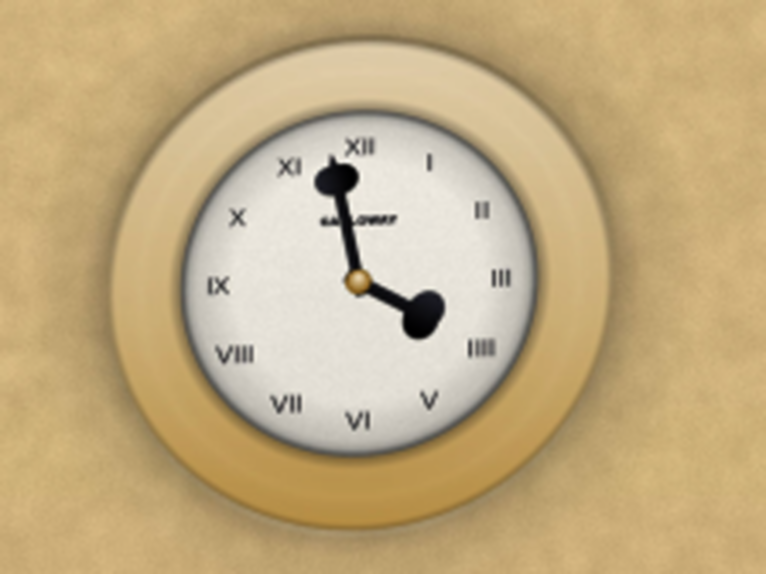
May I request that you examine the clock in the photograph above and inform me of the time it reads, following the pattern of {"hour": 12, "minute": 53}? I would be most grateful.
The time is {"hour": 3, "minute": 58}
